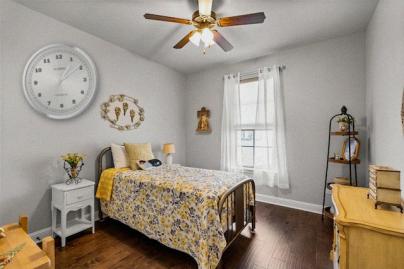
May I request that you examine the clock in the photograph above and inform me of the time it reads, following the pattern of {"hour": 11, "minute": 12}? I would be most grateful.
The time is {"hour": 1, "minute": 9}
